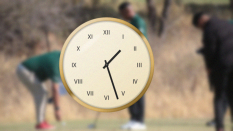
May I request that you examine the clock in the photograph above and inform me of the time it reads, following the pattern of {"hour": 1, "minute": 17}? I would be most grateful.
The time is {"hour": 1, "minute": 27}
